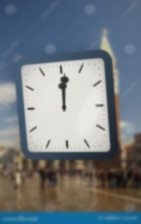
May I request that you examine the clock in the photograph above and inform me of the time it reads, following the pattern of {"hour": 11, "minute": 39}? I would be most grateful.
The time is {"hour": 12, "minute": 1}
